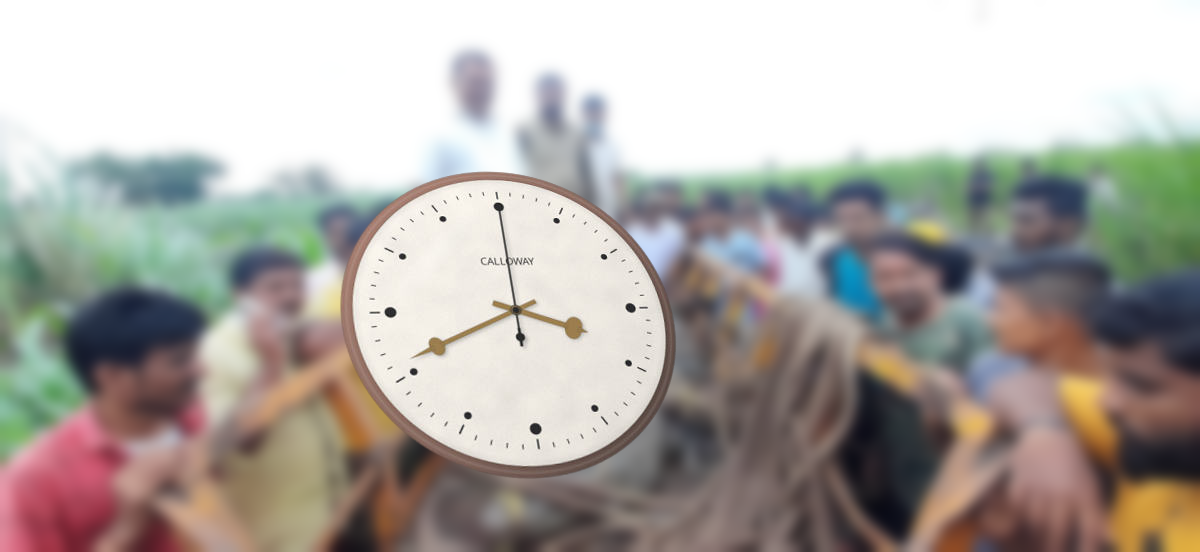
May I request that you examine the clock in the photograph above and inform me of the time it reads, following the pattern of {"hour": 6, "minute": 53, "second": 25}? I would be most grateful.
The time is {"hour": 3, "minute": 41, "second": 0}
